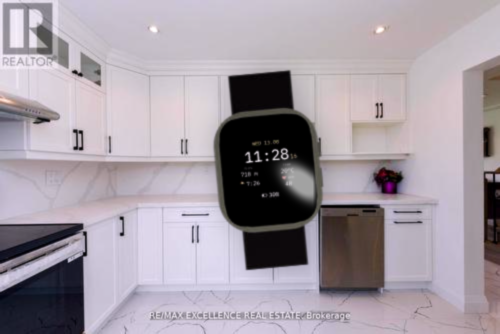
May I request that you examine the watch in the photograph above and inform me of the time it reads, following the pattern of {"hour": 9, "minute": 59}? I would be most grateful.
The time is {"hour": 11, "minute": 28}
